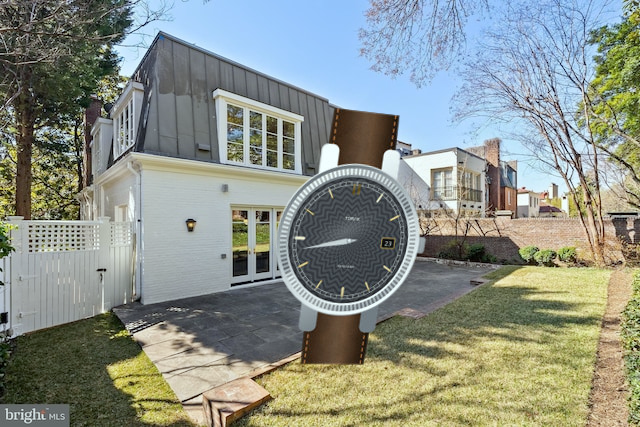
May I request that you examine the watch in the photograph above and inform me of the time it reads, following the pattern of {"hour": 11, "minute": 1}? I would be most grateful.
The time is {"hour": 8, "minute": 43}
